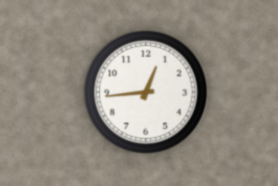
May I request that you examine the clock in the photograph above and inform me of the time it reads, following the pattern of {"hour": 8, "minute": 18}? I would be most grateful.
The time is {"hour": 12, "minute": 44}
